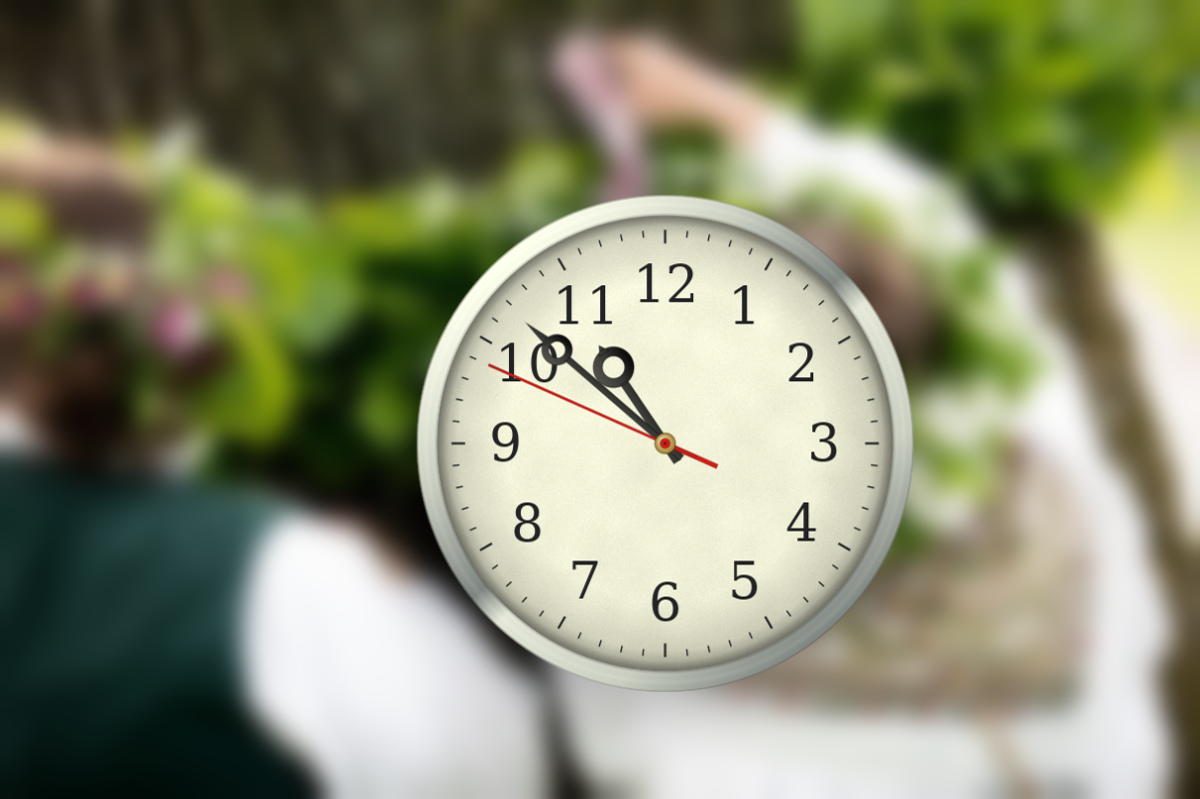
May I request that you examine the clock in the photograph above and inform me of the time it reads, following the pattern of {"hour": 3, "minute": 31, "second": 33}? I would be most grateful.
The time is {"hour": 10, "minute": 51, "second": 49}
